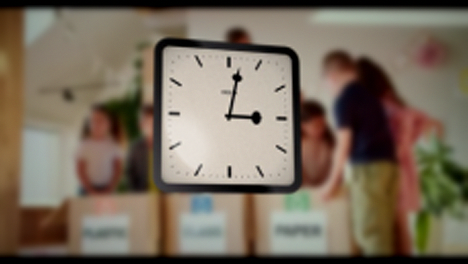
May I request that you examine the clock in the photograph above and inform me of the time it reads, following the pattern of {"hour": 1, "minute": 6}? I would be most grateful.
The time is {"hour": 3, "minute": 2}
